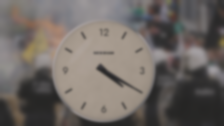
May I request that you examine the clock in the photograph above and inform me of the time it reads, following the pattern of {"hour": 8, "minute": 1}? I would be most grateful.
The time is {"hour": 4, "minute": 20}
